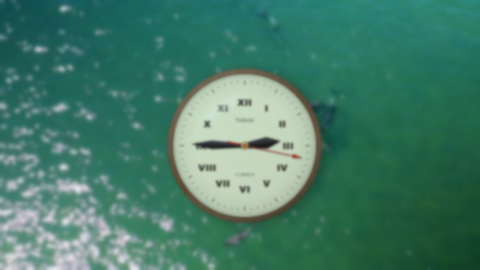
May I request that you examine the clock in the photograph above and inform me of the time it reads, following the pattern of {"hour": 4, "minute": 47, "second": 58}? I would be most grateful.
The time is {"hour": 2, "minute": 45, "second": 17}
